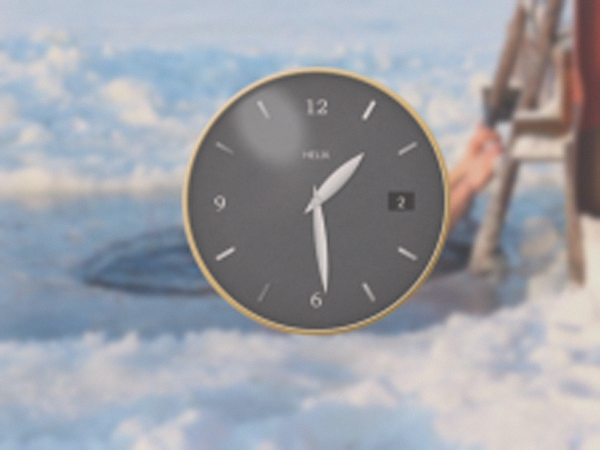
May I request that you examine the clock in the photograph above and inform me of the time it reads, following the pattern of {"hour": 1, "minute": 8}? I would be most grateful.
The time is {"hour": 1, "minute": 29}
